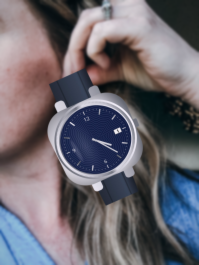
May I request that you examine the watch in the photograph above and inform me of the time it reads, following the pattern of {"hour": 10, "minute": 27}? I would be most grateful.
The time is {"hour": 4, "minute": 24}
